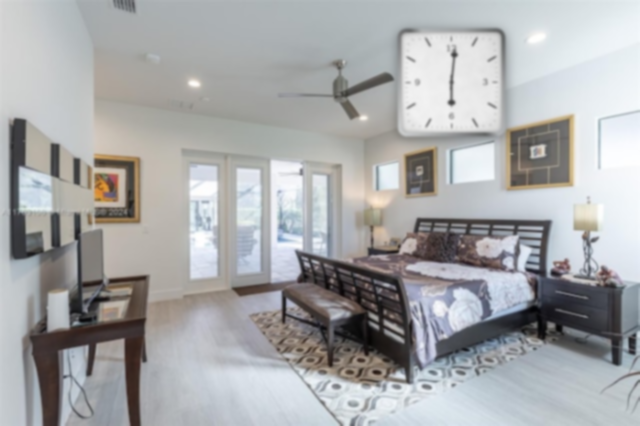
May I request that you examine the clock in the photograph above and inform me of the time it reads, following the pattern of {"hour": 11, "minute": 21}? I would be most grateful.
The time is {"hour": 6, "minute": 1}
